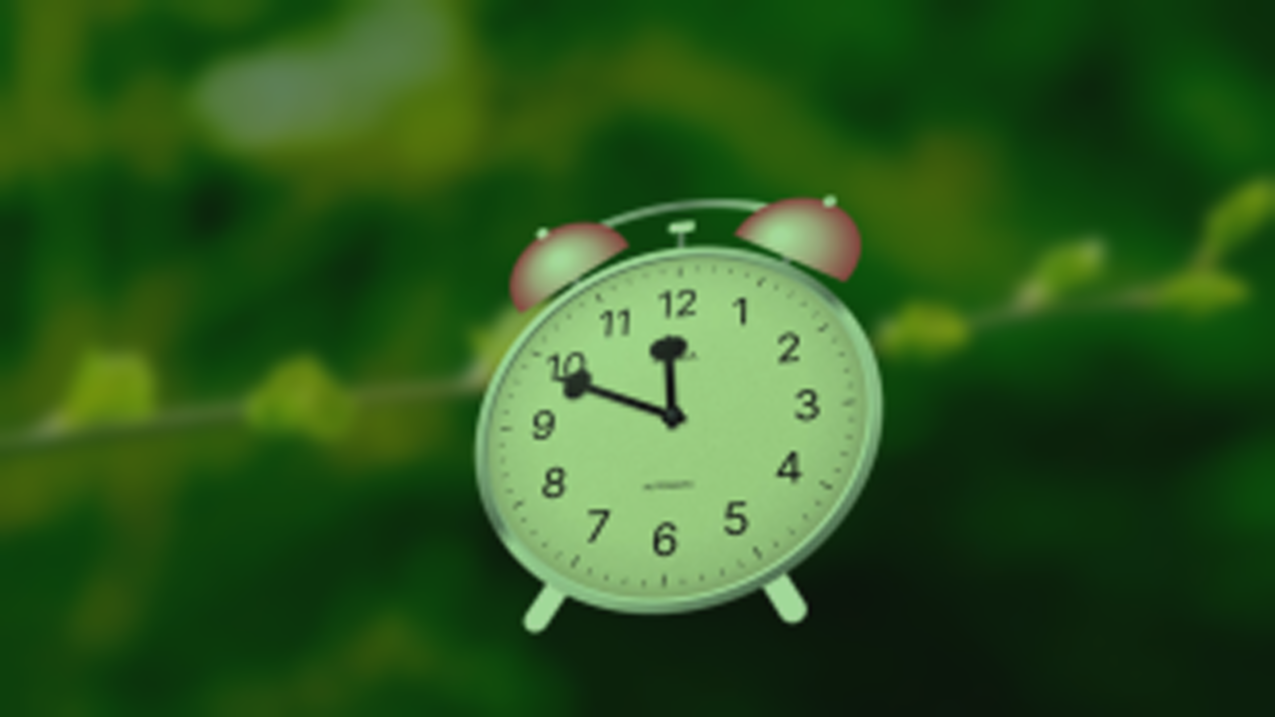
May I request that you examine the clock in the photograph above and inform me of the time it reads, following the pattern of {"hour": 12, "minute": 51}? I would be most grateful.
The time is {"hour": 11, "minute": 49}
